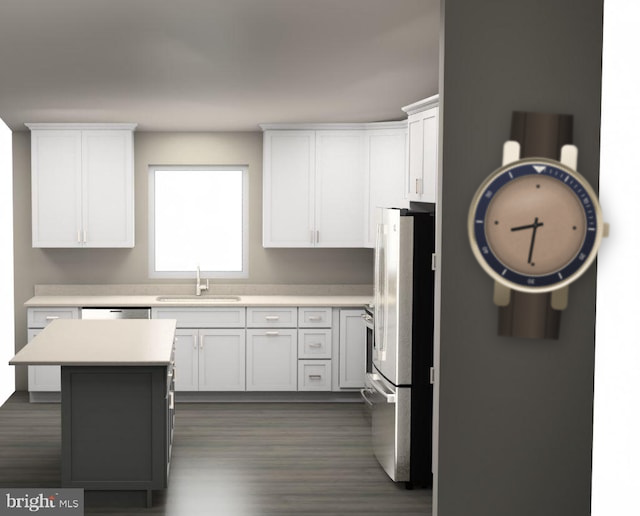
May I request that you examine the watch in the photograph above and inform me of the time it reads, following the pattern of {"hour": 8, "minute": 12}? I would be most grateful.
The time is {"hour": 8, "minute": 31}
